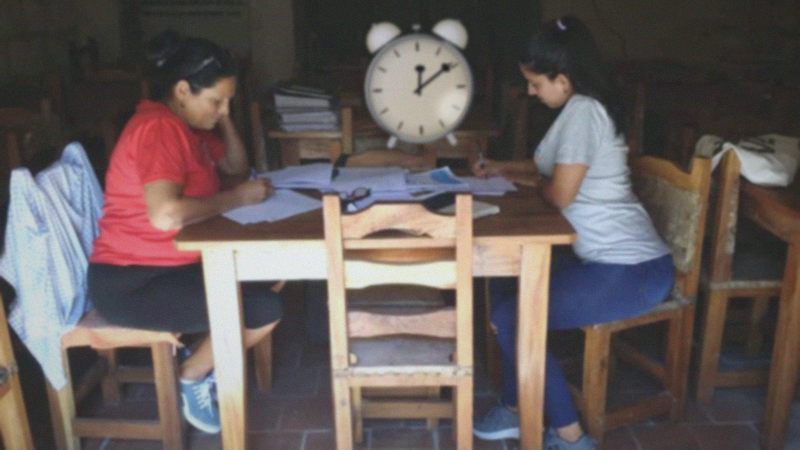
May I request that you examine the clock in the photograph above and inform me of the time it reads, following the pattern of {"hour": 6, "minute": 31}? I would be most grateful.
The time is {"hour": 12, "minute": 9}
